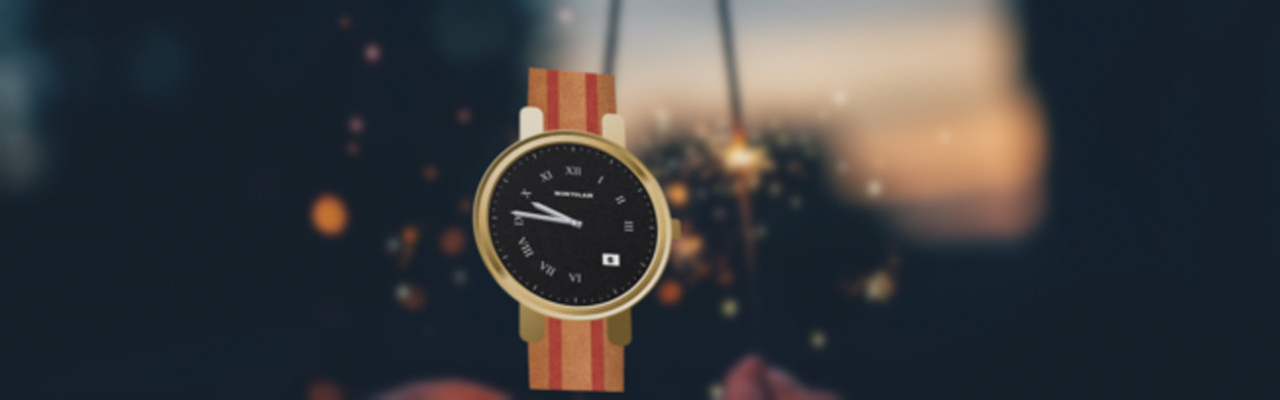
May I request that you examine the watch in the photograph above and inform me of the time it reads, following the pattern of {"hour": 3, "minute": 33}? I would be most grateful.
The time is {"hour": 9, "minute": 46}
